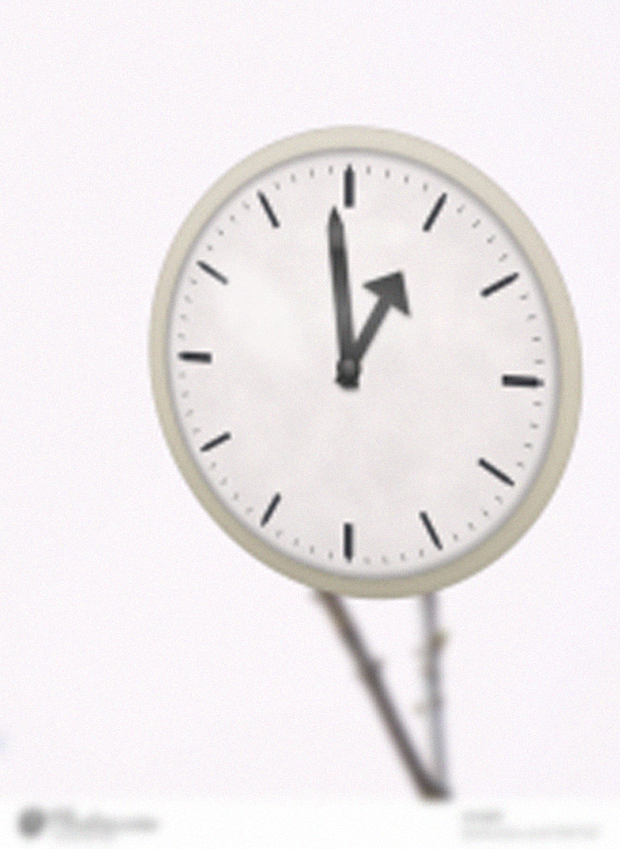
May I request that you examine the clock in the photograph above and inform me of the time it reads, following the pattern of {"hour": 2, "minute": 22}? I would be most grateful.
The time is {"hour": 12, "minute": 59}
